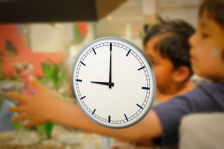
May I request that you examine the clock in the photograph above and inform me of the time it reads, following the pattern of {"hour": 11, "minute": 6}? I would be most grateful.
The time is {"hour": 9, "minute": 0}
